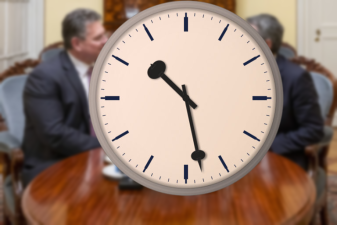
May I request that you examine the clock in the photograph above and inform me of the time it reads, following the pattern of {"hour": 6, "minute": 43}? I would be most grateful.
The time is {"hour": 10, "minute": 28}
